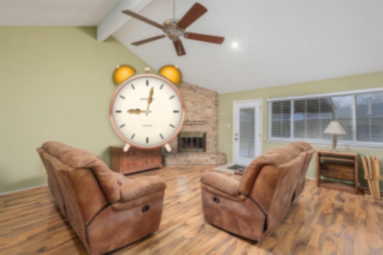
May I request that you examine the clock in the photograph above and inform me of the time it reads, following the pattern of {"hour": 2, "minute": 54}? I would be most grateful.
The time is {"hour": 9, "minute": 2}
